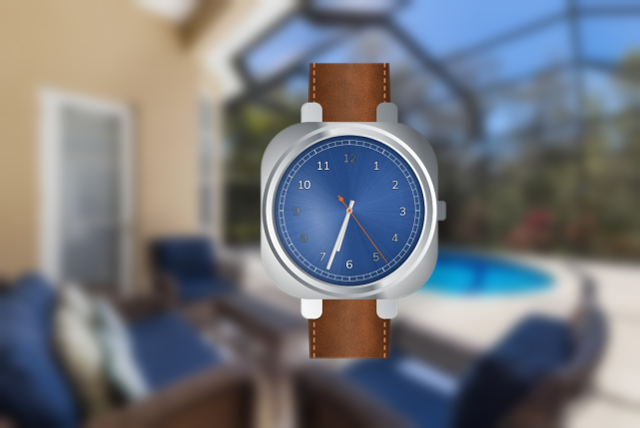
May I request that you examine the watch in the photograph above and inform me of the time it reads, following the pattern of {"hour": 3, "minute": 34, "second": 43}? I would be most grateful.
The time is {"hour": 6, "minute": 33, "second": 24}
